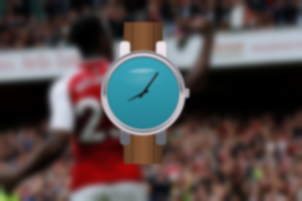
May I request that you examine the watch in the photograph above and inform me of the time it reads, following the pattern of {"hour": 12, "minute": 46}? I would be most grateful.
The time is {"hour": 8, "minute": 6}
